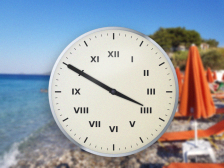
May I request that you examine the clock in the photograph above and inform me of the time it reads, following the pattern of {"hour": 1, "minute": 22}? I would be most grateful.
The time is {"hour": 3, "minute": 50}
